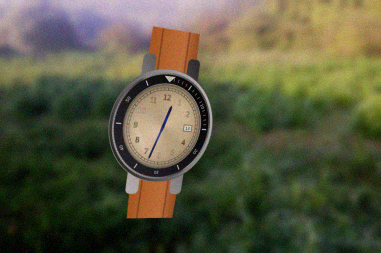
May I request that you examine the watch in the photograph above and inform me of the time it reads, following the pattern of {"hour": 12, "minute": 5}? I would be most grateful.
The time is {"hour": 12, "minute": 33}
